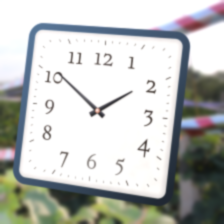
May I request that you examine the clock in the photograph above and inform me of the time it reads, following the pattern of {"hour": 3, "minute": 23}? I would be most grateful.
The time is {"hour": 1, "minute": 51}
